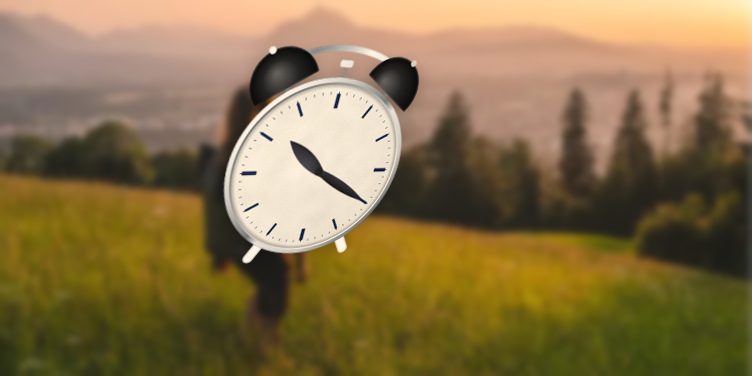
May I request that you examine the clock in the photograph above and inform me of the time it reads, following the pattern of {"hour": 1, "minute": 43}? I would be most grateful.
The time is {"hour": 10, "minute": 20}
